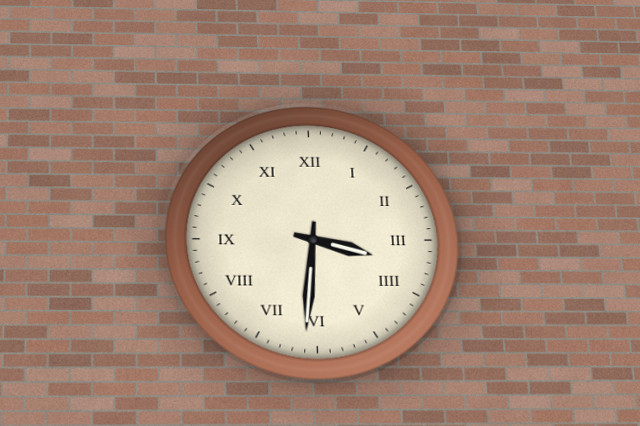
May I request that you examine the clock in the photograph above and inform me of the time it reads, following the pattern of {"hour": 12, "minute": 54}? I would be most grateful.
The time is {"hour": 3, "minute": 31}
